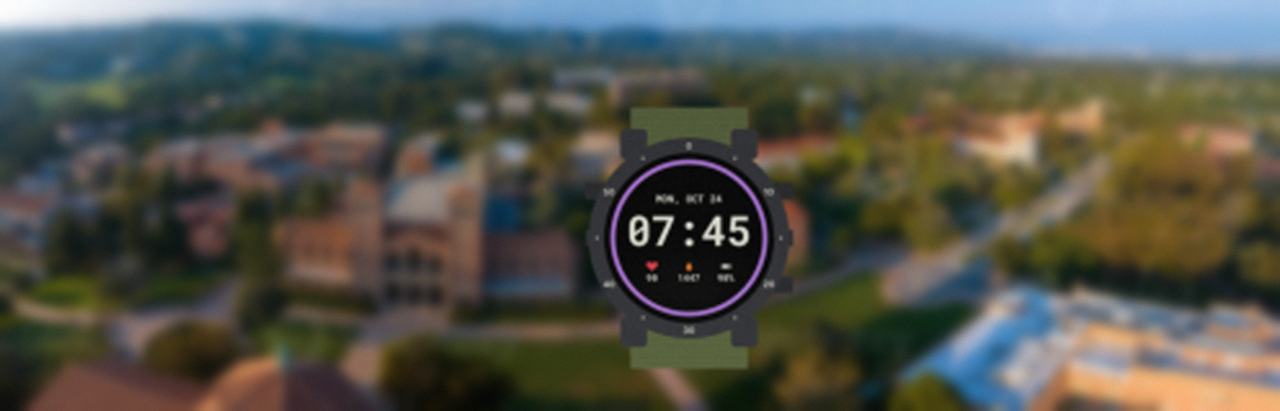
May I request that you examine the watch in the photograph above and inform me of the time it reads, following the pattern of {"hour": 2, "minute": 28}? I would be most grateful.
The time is {"hour": 7, "minute": 45}
